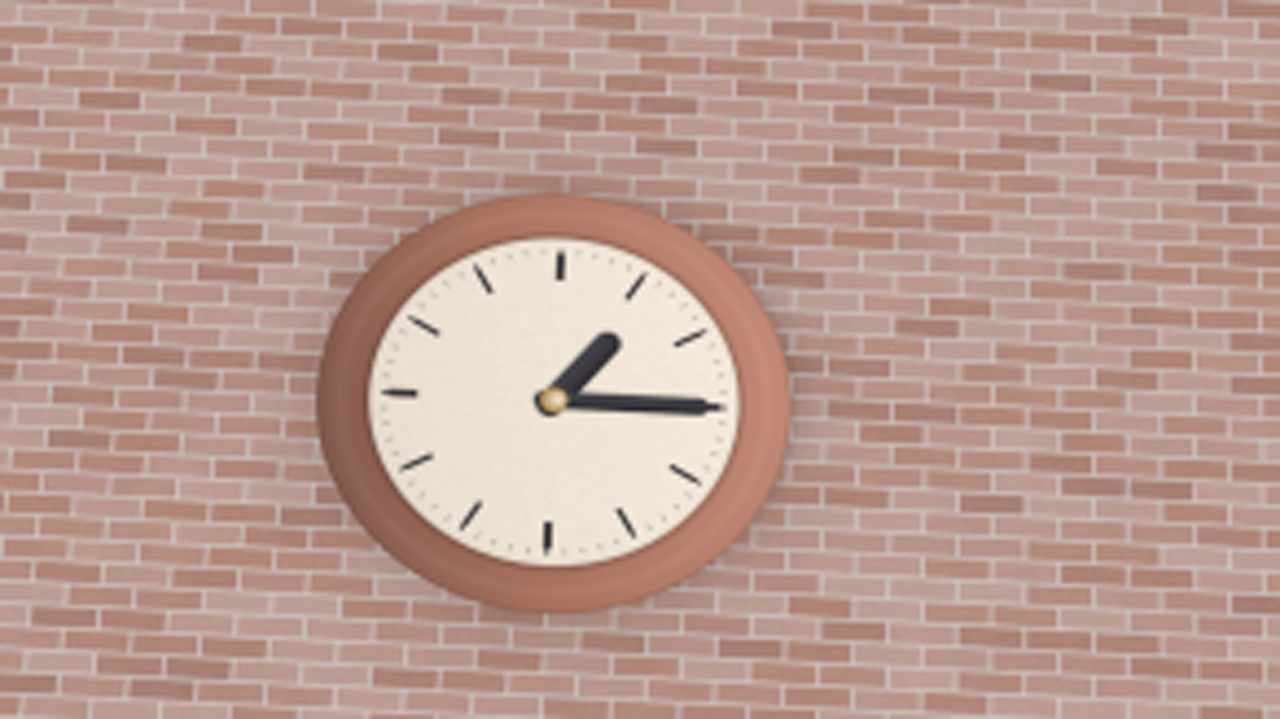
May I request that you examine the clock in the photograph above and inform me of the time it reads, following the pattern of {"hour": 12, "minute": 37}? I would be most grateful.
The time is {"hour": 1, "minute": 15}
